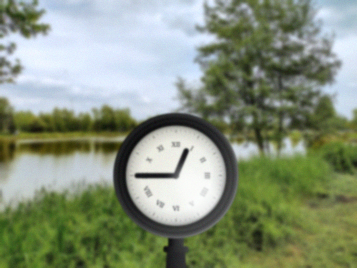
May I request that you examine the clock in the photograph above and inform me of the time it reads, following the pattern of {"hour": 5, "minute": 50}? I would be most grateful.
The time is {"hour": 12, "minute": 45}
